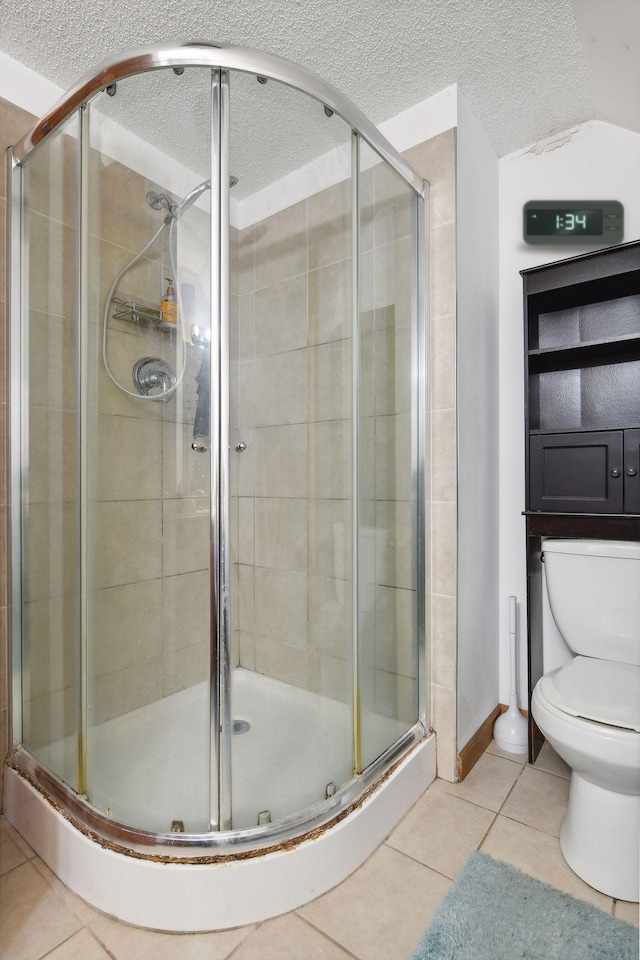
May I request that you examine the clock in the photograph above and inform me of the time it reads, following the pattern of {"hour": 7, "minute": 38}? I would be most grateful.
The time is {"hour": 1, "minute": 34}
